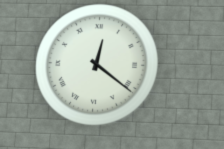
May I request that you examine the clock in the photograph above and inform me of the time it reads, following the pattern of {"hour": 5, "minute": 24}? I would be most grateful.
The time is {"hour": 12, "minute": 21}
